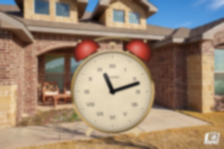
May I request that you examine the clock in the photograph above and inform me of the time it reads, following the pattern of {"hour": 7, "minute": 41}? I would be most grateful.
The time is {"hour": 11, "minute": 12}
